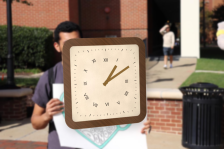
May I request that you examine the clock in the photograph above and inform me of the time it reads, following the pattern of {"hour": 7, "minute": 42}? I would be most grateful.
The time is {"hour": 1, "minute": 10}
